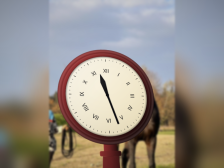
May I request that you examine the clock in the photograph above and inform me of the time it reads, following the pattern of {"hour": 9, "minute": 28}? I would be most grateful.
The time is {"hour": 11, "minute": 27}
